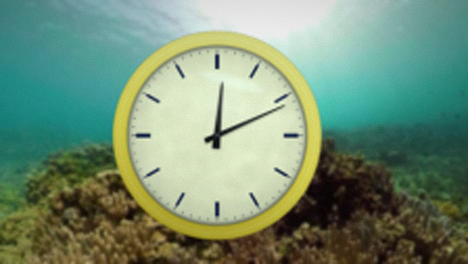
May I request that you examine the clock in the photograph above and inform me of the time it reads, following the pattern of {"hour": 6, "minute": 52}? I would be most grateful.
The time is {"hour": 12, "minute": 11}
